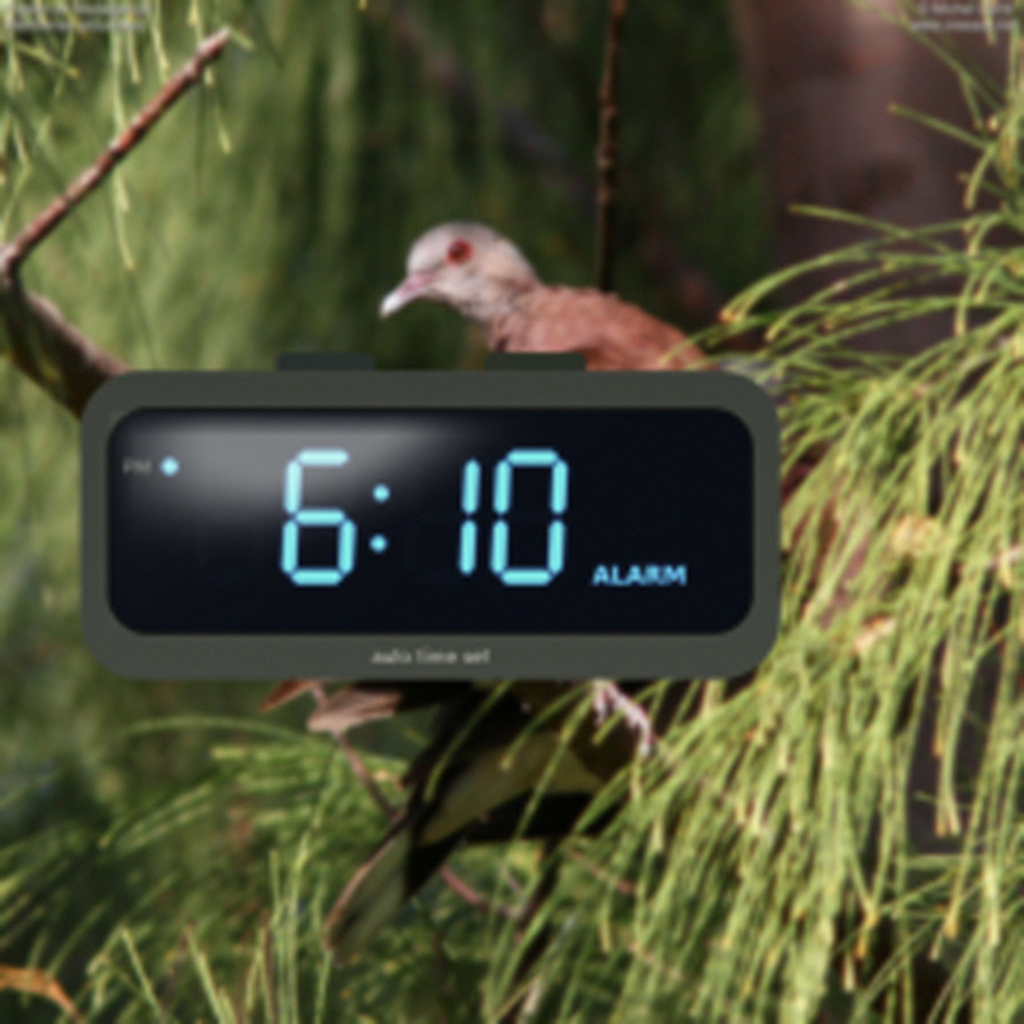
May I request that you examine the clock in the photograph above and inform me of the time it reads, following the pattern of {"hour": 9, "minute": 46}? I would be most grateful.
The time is {"hour": 6, "minute": 10}
